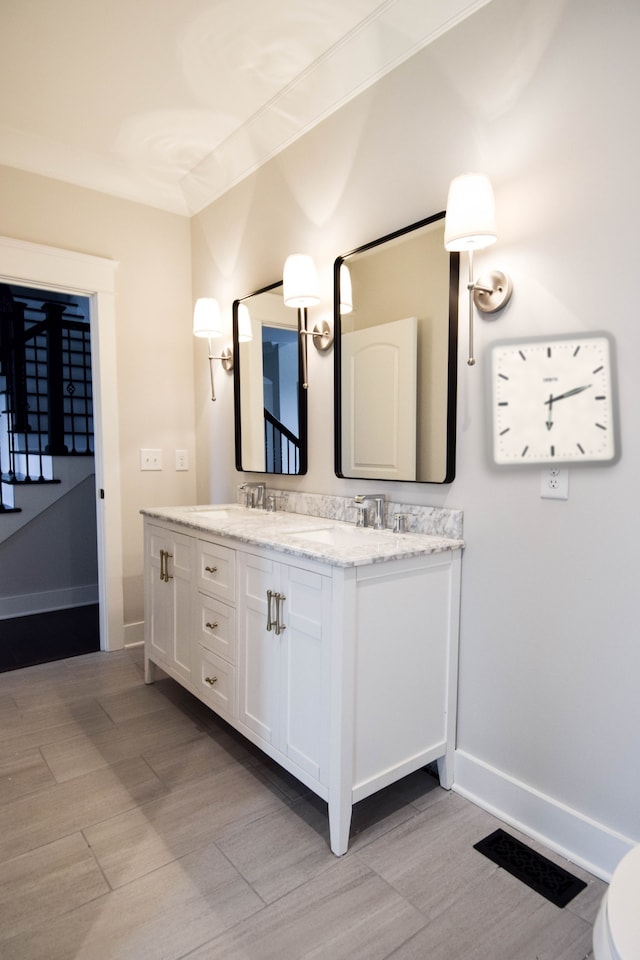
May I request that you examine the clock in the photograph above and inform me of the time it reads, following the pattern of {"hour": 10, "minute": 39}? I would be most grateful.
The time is {"hour": 6, "minute": 12}
